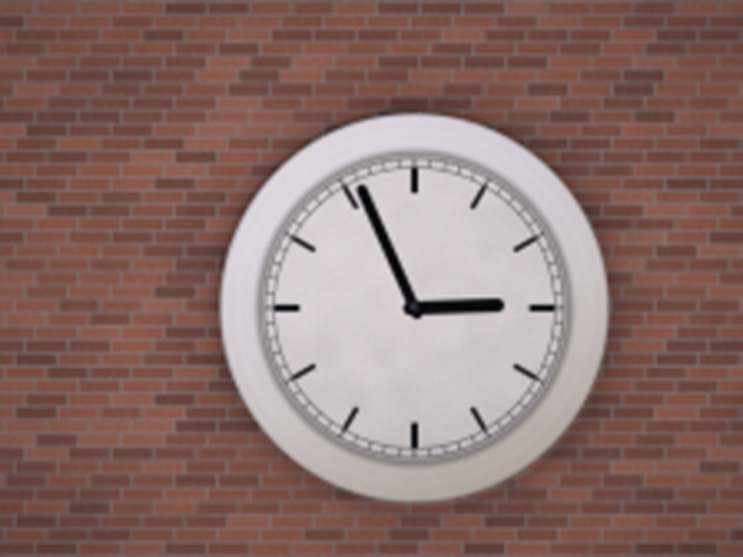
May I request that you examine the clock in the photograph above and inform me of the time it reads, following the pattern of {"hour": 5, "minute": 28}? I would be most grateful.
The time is {"hour": 2, "minute": 56}
